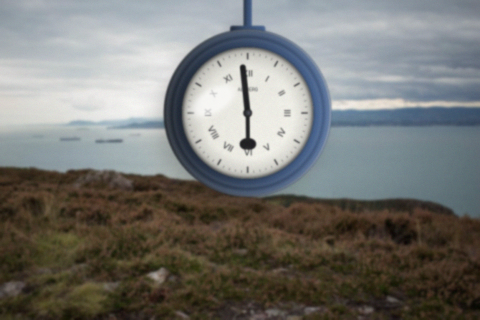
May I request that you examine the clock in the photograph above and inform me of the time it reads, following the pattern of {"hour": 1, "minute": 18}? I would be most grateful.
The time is {"hour": 5, "minute": 59}
